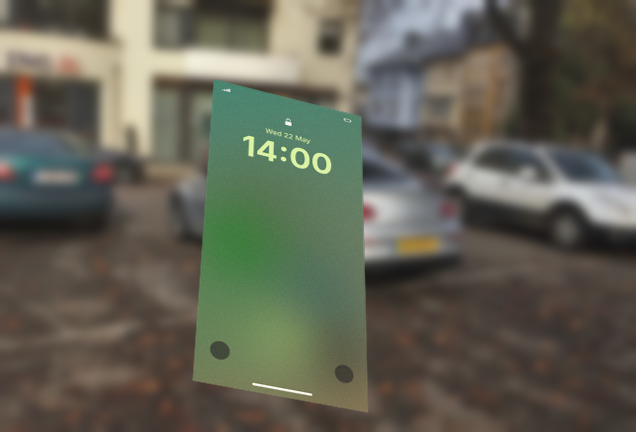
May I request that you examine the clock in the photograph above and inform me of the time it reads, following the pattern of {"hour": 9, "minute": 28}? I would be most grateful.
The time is {"hour": 14, "minute": 0}
